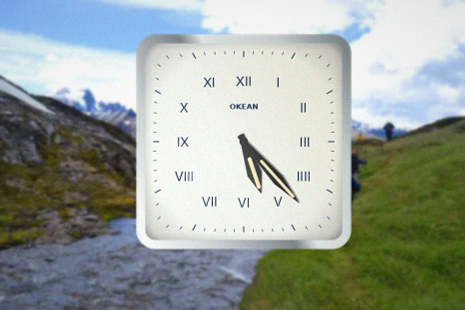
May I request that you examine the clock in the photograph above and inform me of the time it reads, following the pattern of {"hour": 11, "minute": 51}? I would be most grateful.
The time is {"hour": 5, "minute": 23}
